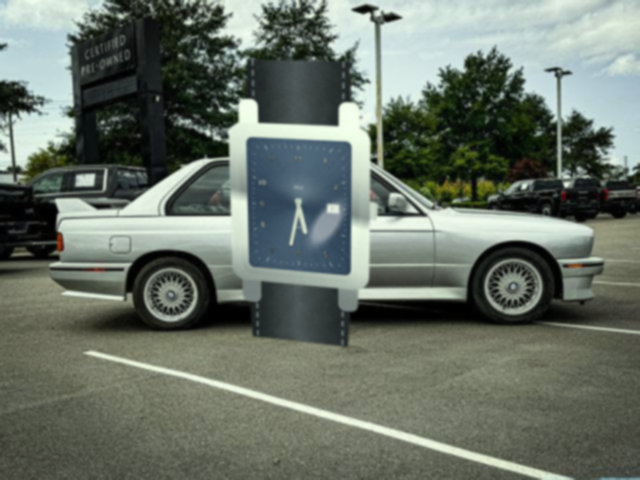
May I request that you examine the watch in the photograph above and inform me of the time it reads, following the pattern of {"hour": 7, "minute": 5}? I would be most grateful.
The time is {"hour": 5, "minute": 32}
